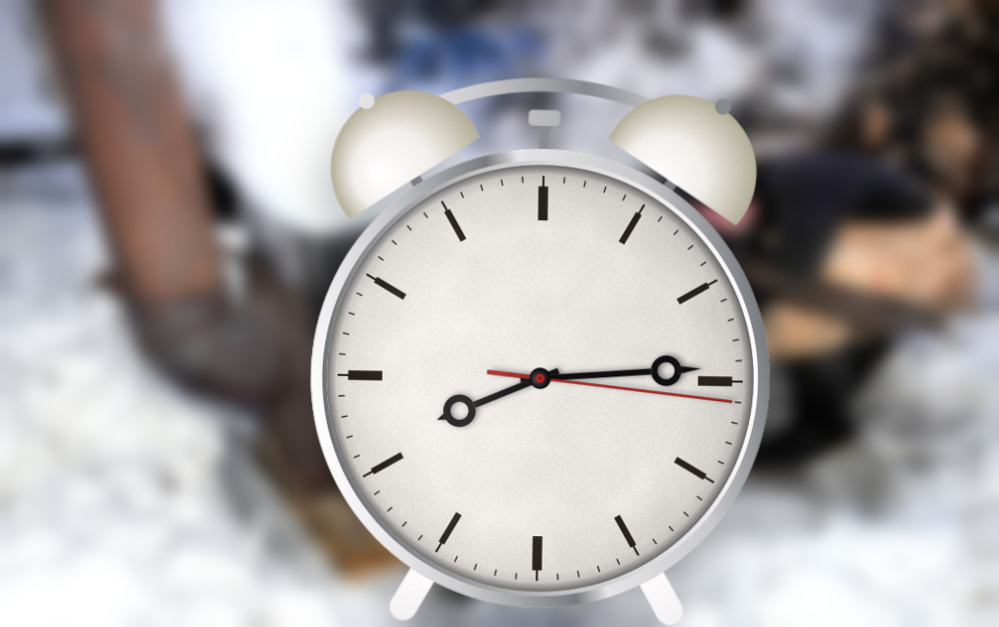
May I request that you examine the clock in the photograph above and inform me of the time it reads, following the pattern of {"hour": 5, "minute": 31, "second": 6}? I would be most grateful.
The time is {"hour": 8, "minute": 14, "second": 16}
